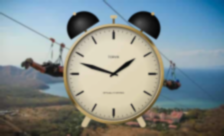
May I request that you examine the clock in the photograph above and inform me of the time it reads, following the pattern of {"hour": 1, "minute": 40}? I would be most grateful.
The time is {"hour": 1, "minute": 48}
